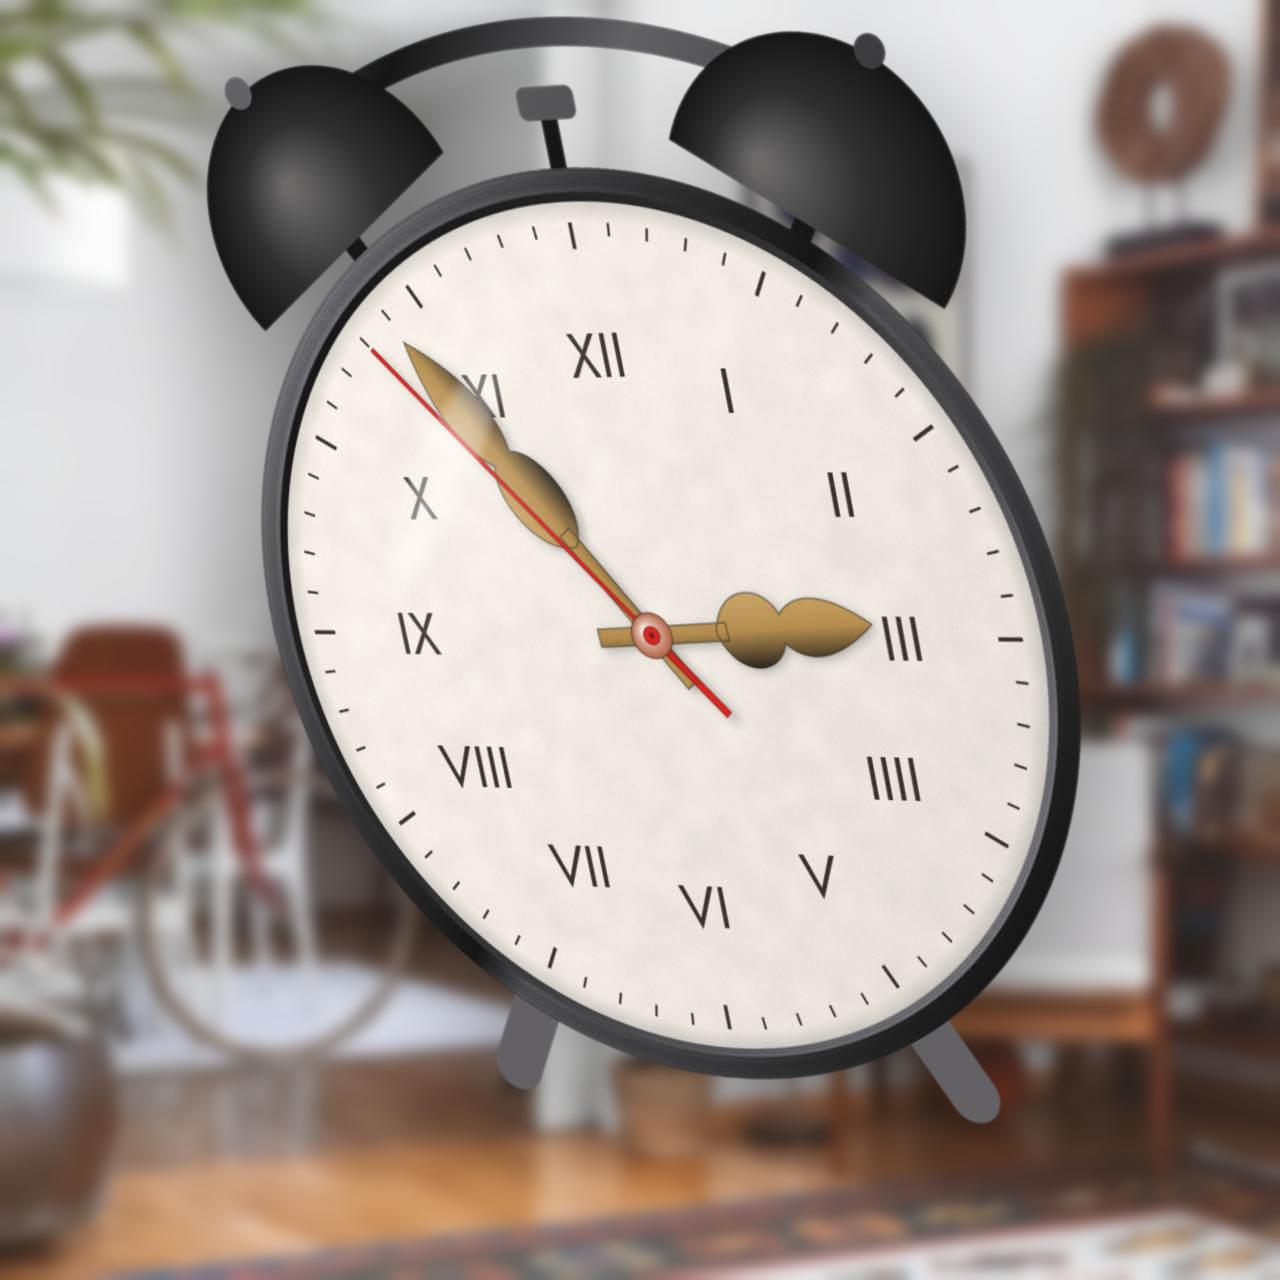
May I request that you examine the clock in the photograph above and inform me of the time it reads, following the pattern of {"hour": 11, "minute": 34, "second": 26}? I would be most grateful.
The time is {"hour": 2, "minute": 53, "second": 53}
